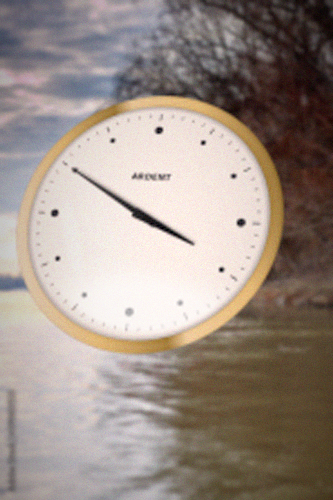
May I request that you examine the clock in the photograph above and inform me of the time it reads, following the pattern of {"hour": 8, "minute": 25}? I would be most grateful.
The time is {"hour": 3, "minute": 50}
